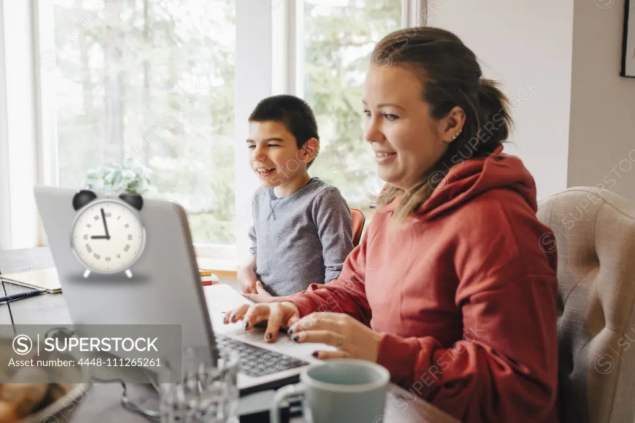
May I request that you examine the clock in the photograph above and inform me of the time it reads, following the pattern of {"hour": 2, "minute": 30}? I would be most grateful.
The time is {"hour": 8, "minute": 58}
